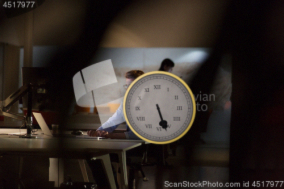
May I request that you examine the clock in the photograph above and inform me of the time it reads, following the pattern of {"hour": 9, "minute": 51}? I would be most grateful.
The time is {"hour": 5, "minute": 27}
